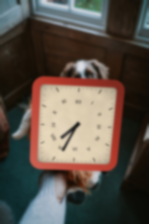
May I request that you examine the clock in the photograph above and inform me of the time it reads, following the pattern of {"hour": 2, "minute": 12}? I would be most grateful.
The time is {"hour": 7, "minute": 34}
